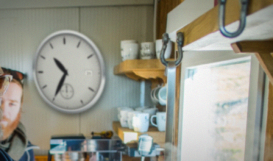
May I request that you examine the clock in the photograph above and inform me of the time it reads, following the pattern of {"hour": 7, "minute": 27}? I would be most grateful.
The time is {"hour": 10, "minute": 35}
